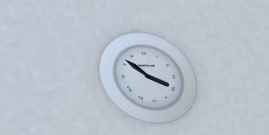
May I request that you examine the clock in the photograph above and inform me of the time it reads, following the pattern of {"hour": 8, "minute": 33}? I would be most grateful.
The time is {"hour": 3, "minute": 52}
